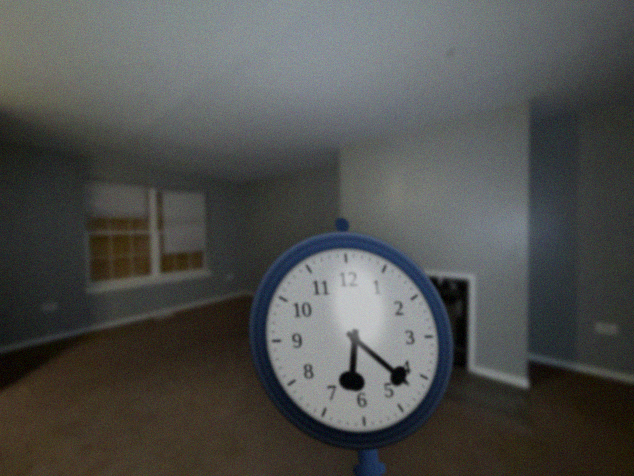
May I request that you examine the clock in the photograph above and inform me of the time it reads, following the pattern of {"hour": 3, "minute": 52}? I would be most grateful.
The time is {"hour": 6, "minute": 22}
